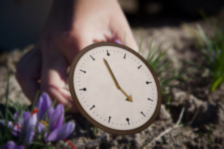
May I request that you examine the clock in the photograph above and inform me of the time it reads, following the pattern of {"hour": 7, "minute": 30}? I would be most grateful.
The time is {"hour": 4, "minute": 58}
